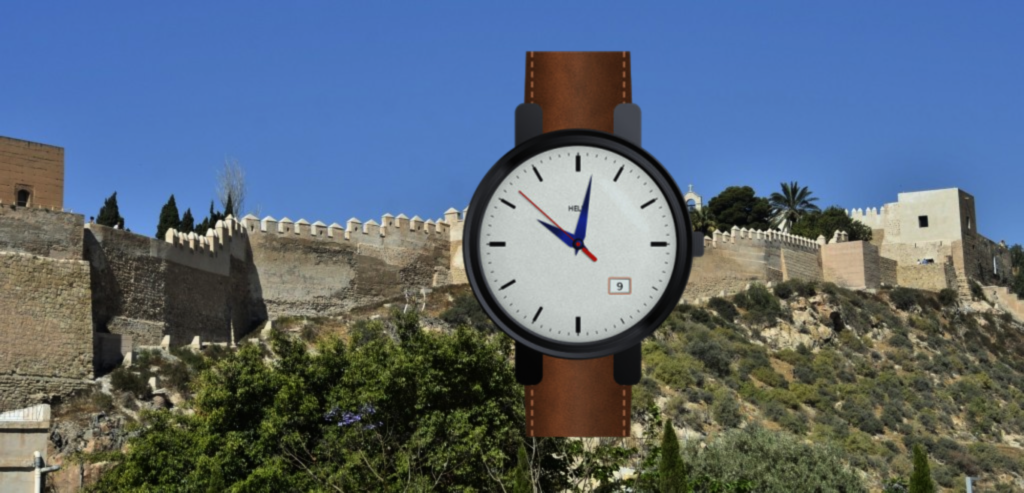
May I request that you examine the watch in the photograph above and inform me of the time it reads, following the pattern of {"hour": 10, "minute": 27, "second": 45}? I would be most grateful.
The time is {"hour": 10, "minute": 1, "second": 52}
